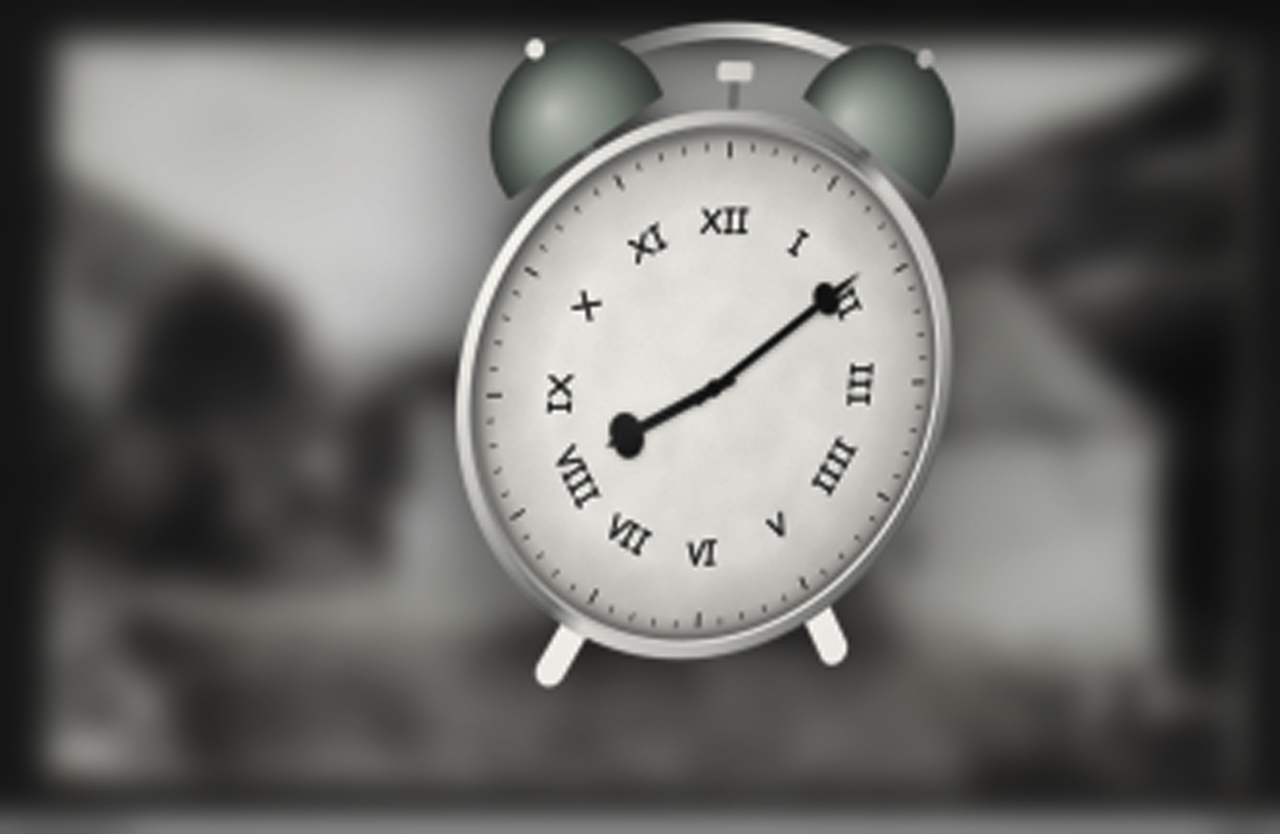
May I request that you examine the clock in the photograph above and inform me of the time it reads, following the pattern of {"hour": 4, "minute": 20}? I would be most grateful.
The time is {"hour": 8, "minute": 9}
